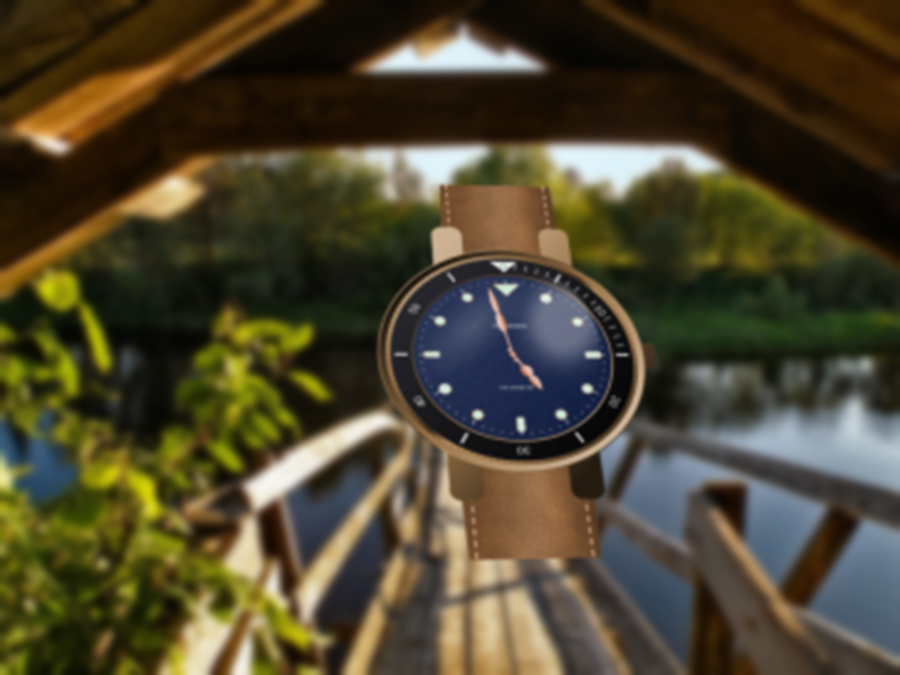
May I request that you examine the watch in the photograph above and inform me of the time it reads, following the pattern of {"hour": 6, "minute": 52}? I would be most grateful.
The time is {"hour": 4, "minute": 58}
